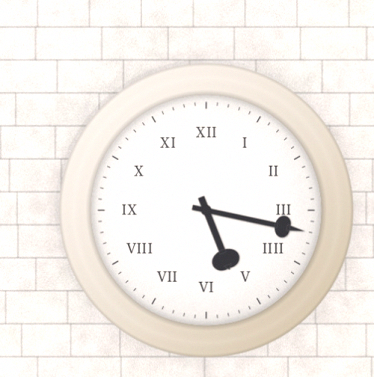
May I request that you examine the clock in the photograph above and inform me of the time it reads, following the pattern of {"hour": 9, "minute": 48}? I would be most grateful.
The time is {"hour": 5, "minute": 17}
